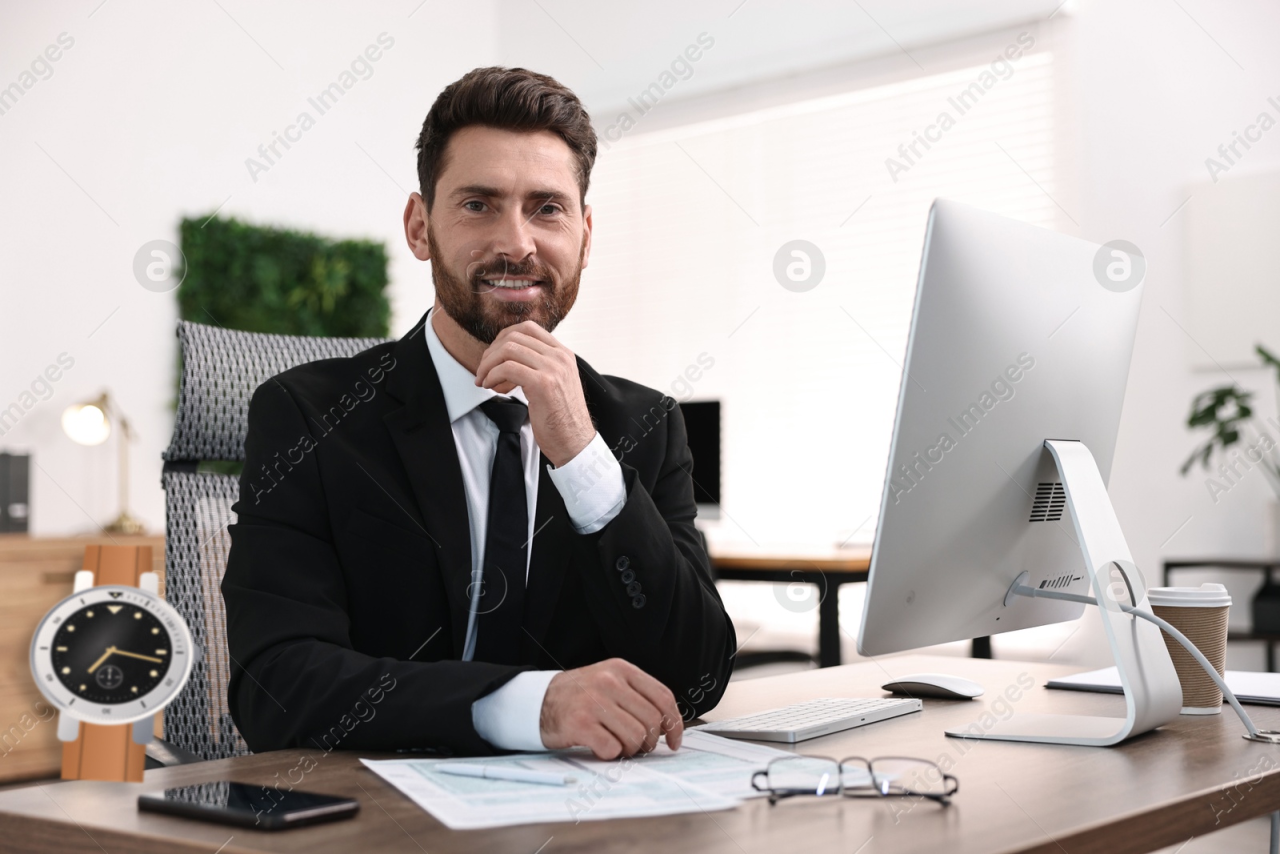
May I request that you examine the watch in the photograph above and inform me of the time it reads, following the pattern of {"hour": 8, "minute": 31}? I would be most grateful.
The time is {"hour": 7, "minute": 17}
